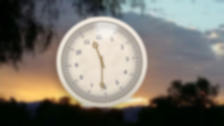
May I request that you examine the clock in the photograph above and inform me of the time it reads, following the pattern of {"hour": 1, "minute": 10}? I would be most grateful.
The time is {"hour": 11, "minute": 31}
